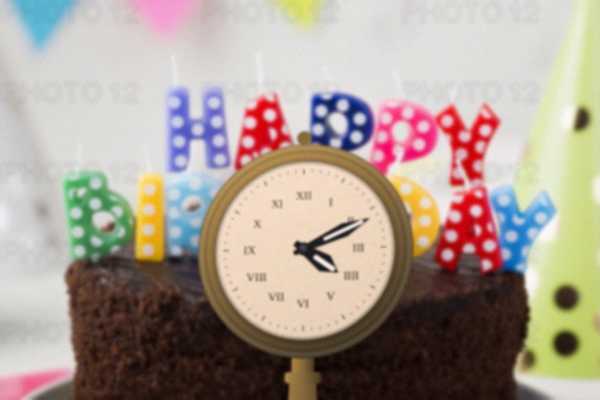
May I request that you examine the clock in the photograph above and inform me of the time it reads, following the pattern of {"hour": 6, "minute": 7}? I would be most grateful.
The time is {"hour": 4, "minute": 11}
